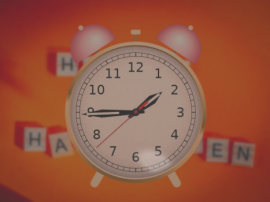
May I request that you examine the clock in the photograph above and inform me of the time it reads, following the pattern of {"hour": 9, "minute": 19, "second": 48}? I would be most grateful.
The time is {"hour": 1, "minute": 44, "second": 38}
